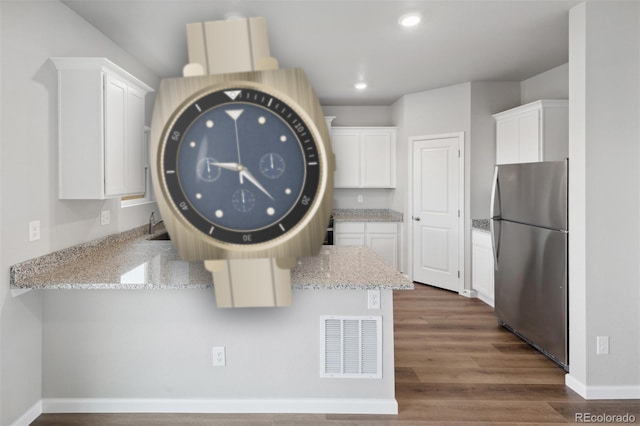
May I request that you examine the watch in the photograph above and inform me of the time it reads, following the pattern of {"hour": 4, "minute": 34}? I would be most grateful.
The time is {"hour": 9, "minute": 23}
